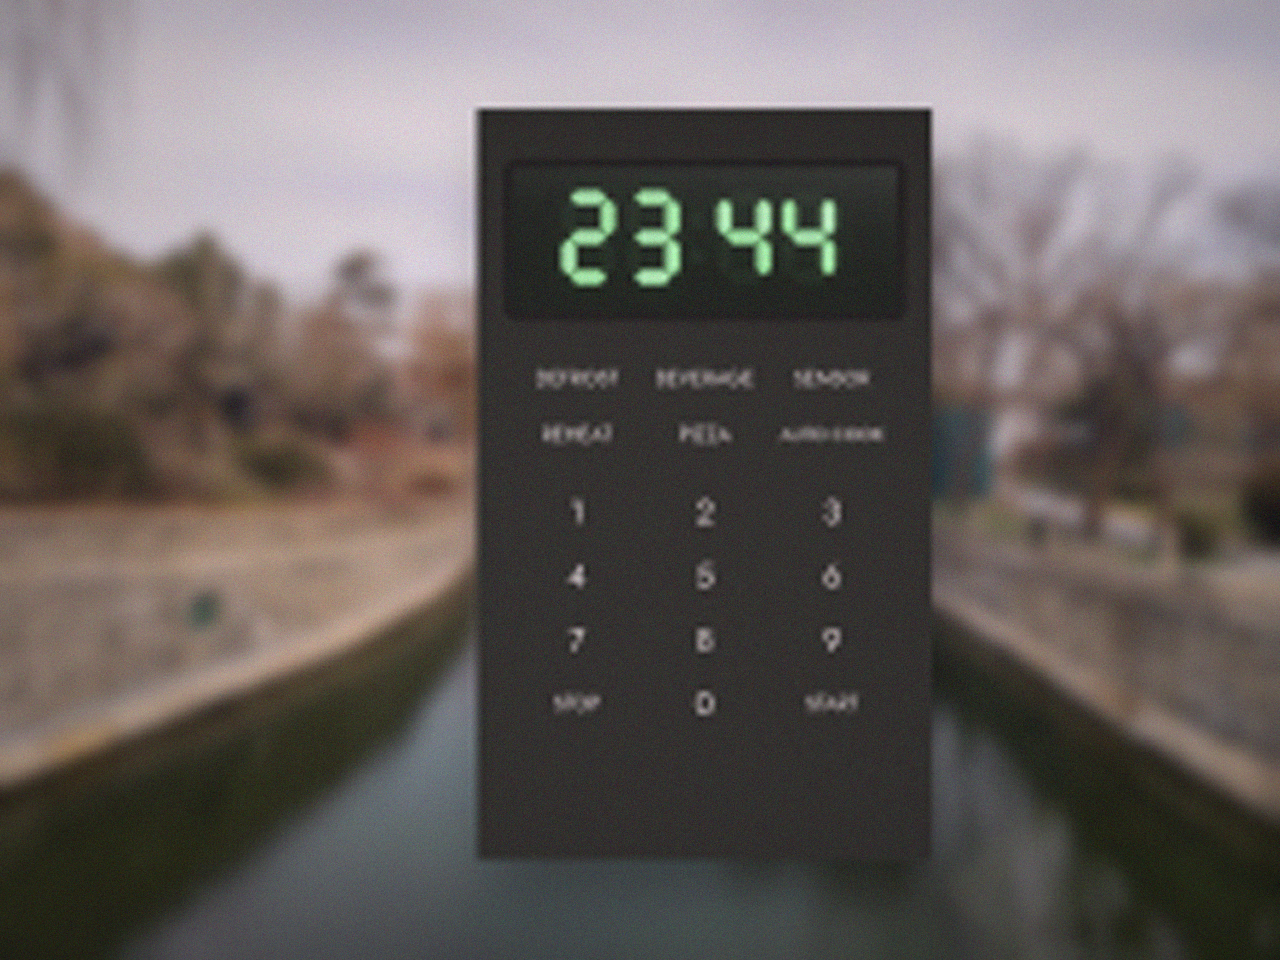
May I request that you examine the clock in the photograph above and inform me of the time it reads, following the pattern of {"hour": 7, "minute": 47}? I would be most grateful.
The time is {"hour": 23, "minute": 44}
